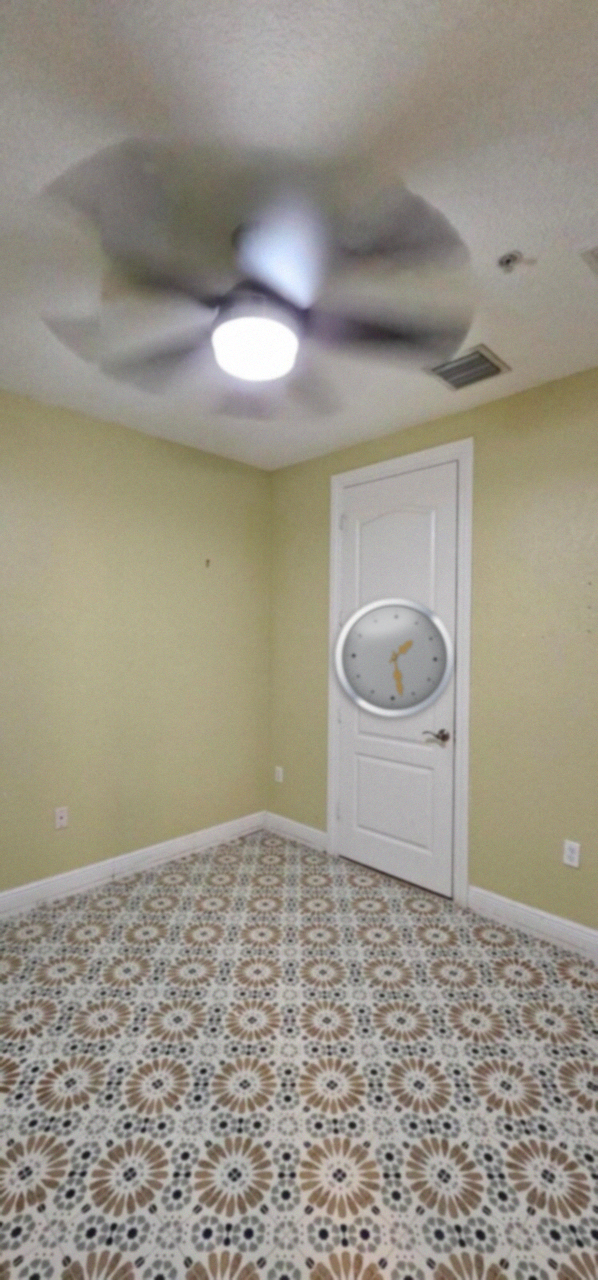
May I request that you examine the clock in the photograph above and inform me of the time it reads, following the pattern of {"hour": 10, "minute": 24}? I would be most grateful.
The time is {"hour": 1, "minute": 28}
